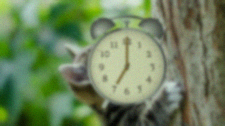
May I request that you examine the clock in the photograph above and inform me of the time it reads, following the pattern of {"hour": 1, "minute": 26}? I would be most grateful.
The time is {"hour": 7, "minute": 0}
